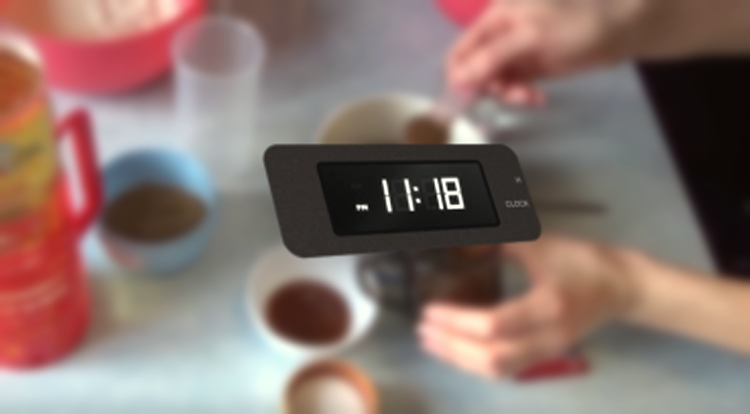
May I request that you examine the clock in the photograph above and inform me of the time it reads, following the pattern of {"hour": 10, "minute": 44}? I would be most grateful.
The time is {"hour": 11, "minute": 18}
